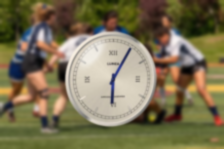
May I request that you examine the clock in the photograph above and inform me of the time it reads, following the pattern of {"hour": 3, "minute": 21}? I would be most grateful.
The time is {"hour": 6, "minute": 5}
